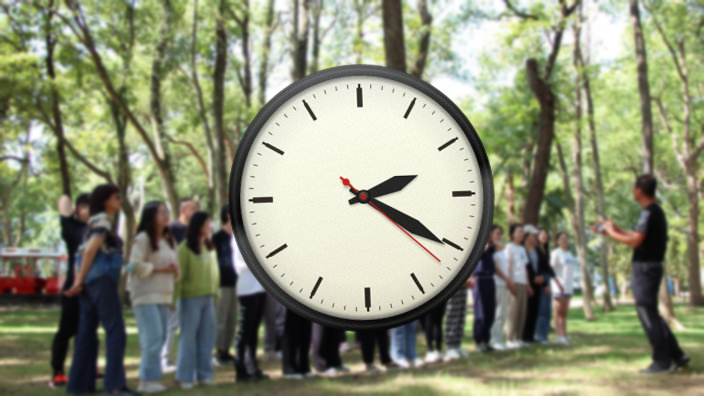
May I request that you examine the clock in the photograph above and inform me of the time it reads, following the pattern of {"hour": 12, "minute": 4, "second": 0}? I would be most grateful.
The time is {"hour": 2, "minute": 20, "second": 22}
